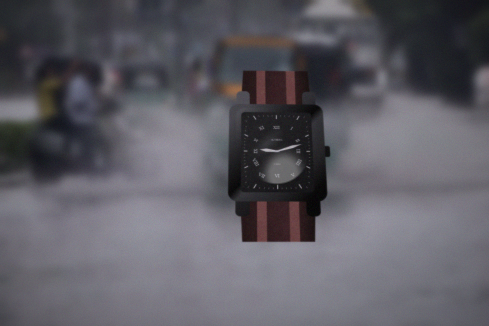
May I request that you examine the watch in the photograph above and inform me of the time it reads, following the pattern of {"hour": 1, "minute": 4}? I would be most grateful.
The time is {"hour": 9, "minute": 12}
